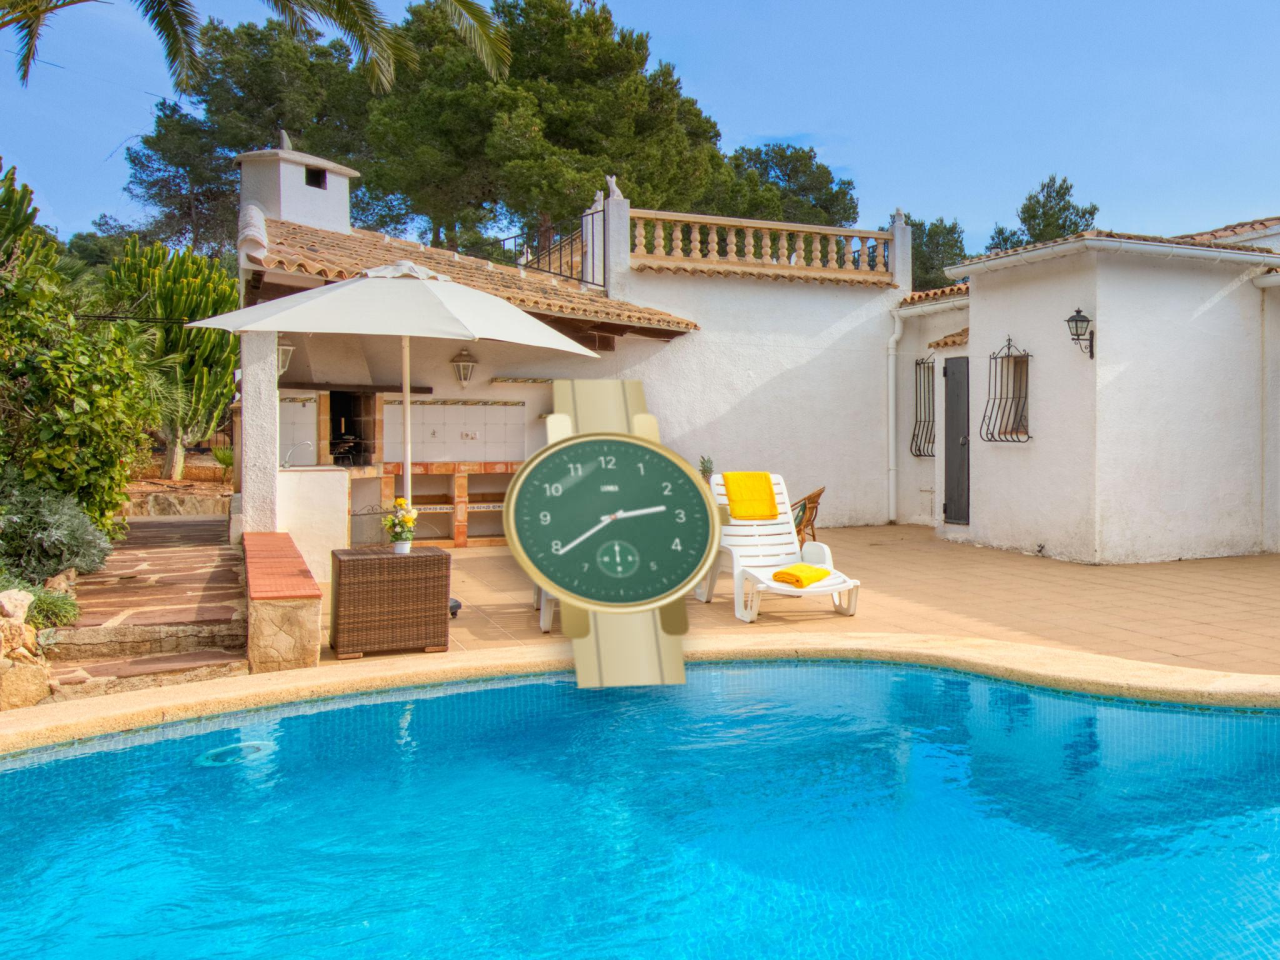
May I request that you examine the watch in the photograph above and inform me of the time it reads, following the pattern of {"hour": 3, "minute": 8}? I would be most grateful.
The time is {"hour": 2, "minute": 39}
